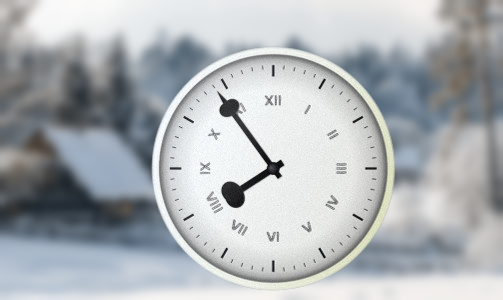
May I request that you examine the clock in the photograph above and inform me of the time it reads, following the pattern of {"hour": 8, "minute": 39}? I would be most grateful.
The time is {"hour": 7, "minute": 54}
